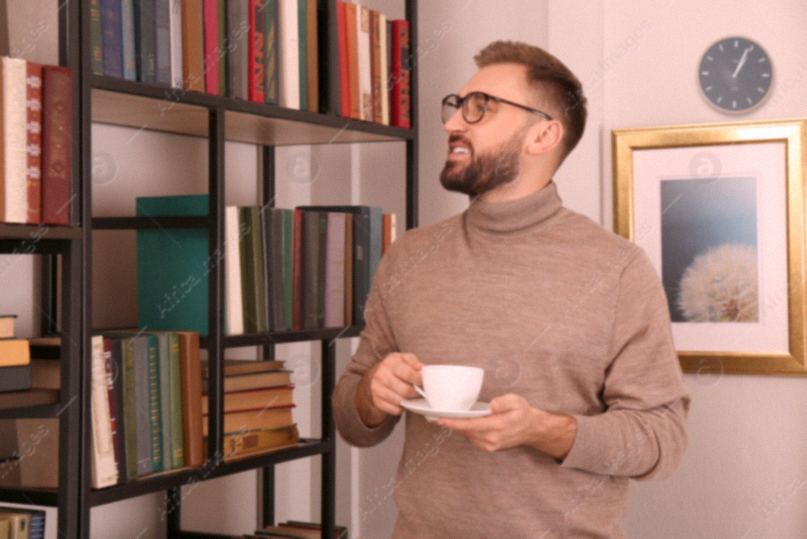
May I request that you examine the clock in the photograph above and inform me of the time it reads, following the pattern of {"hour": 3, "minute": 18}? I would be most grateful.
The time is {"hour": 1, "minute": 4}
